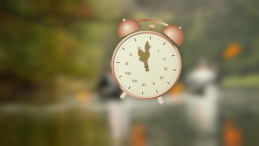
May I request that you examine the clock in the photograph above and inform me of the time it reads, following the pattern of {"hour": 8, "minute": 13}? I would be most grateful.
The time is {"hour": 10, "minute": 59}
